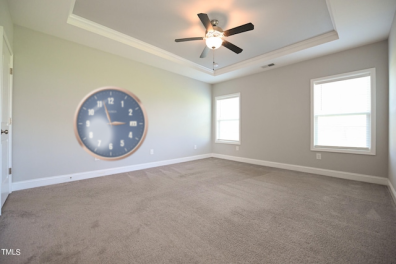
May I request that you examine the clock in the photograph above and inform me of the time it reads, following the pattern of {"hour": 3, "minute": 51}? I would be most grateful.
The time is {"hour": 2, "minute": 57}
